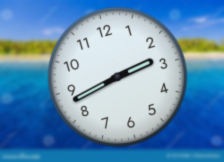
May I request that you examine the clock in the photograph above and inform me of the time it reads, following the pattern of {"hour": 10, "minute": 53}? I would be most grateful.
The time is {"hour": 2, "minute": 43}
